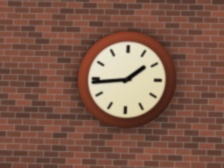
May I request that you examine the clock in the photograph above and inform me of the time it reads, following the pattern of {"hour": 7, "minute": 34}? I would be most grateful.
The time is {"hour": 1, "minute": 44}
